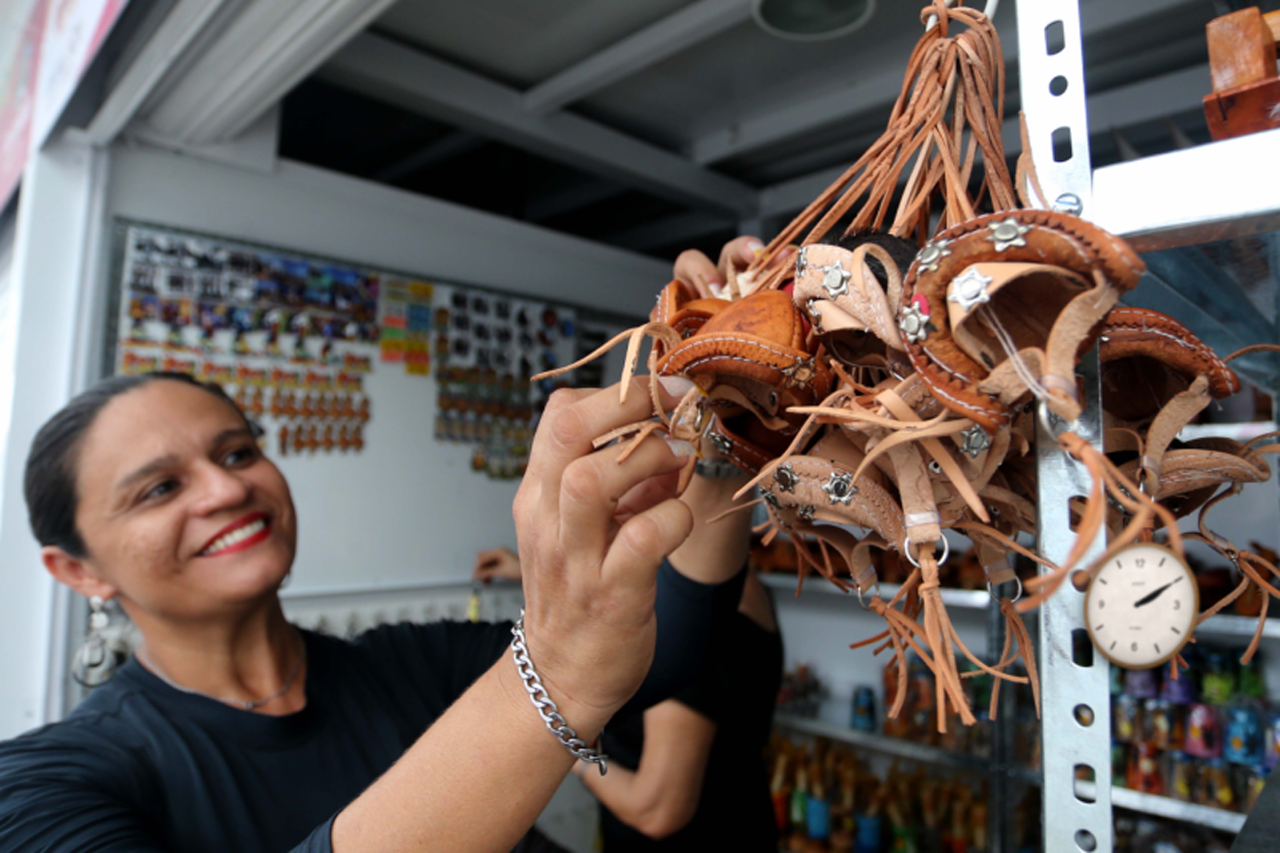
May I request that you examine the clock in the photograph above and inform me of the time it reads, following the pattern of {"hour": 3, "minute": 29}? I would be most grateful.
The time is {"hour": 2, "minute": 10}
